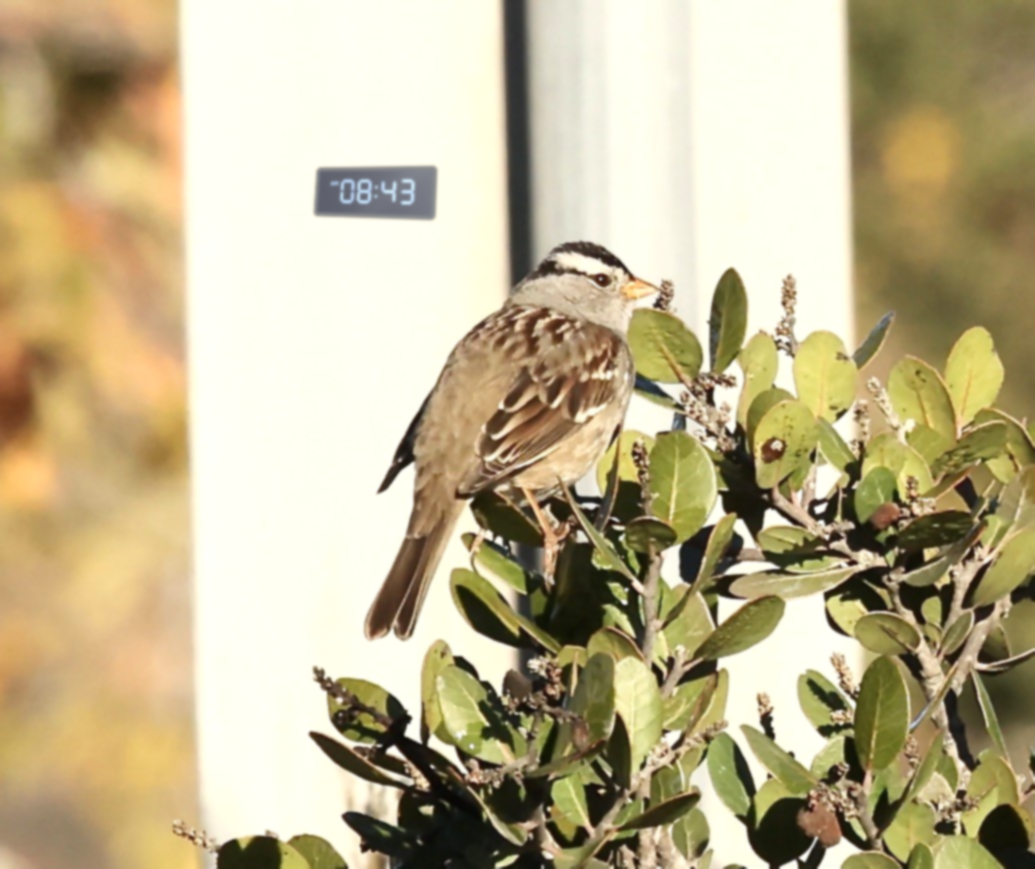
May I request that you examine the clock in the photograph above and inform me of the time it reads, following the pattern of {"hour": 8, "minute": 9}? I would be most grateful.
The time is {"hour": 8, "minute": 43}
